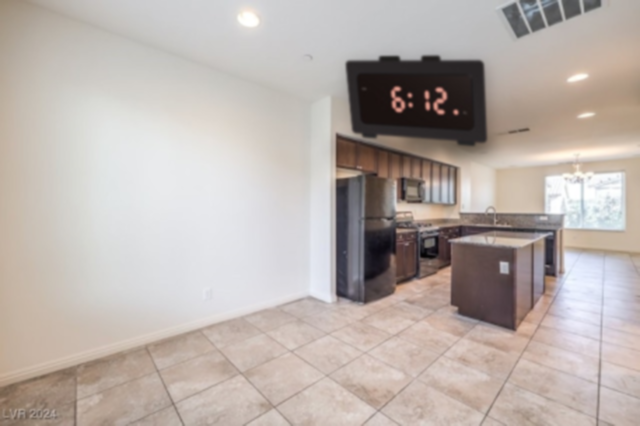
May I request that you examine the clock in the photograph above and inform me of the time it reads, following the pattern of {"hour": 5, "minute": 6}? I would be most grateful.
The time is {"hour": 6, "minute": 12}
